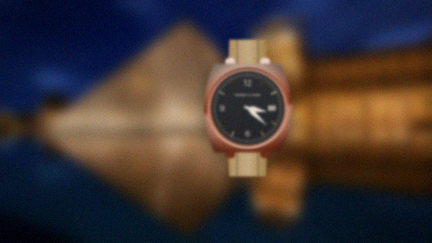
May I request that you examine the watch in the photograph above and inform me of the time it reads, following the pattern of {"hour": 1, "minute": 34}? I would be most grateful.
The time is {"hour": 3, "minute": 22}
